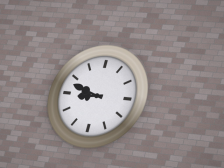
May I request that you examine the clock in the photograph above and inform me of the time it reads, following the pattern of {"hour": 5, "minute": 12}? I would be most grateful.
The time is {"hour": 8, "minute": 48}
